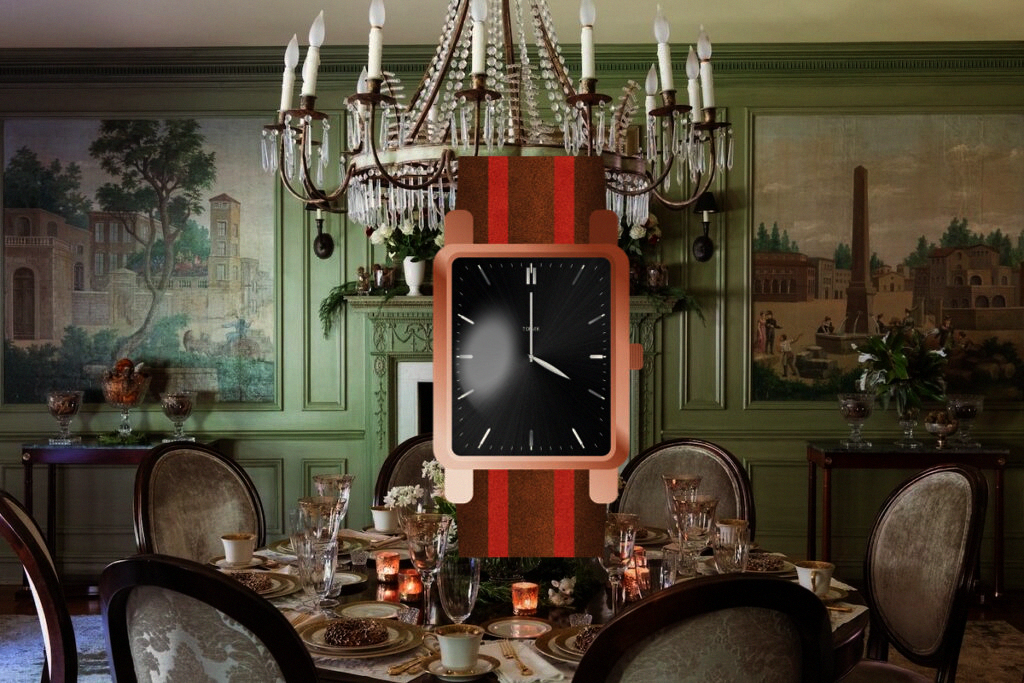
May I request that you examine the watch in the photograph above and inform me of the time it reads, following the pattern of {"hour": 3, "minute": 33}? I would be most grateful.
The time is {"hour": 4, "minute": 0}
